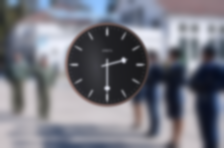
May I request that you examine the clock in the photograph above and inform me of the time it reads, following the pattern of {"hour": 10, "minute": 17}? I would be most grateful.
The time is {"hour": 2, "minute": 30}
